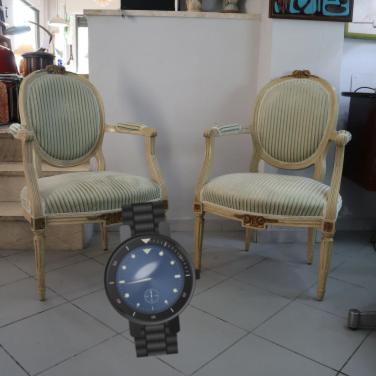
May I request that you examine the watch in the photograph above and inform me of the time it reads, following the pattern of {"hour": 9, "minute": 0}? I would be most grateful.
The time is {"hour": 8, "minute": 44}
